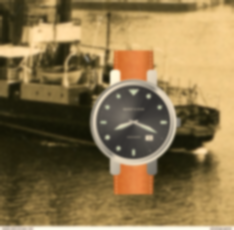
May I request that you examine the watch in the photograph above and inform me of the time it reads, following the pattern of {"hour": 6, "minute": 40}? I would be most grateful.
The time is {"hour": 8, "minute": 19}
